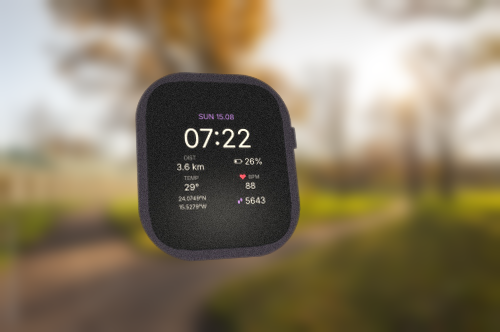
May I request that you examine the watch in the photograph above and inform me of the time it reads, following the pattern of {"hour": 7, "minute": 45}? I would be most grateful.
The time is {"hour": 7, "minute": 22}
